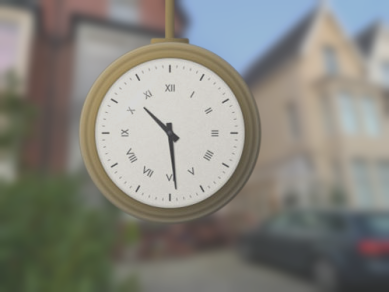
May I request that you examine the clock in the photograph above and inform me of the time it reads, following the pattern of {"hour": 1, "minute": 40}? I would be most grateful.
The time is {"hour": 10, "minute": 29}
